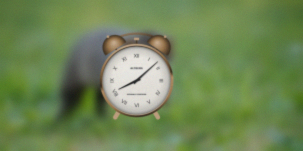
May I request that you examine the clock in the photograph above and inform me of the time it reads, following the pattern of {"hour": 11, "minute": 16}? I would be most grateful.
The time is {"hour": 8, "minute": 8}
